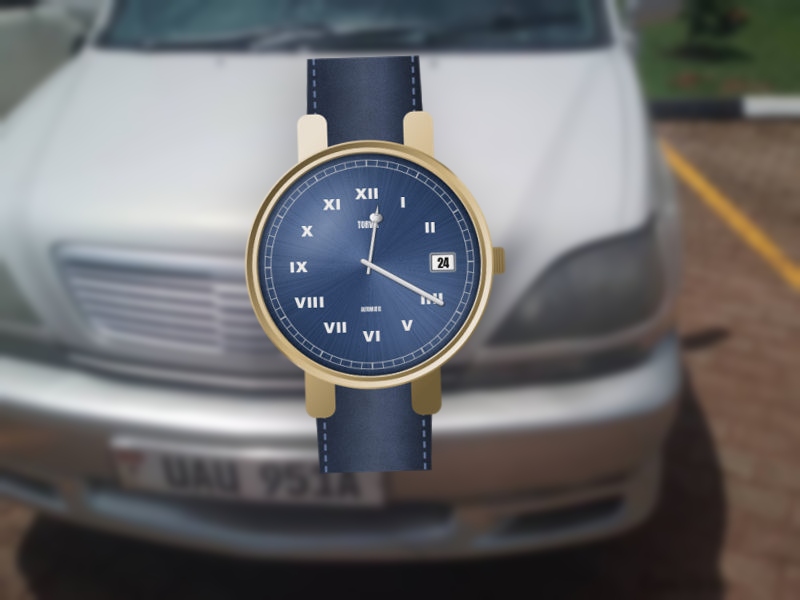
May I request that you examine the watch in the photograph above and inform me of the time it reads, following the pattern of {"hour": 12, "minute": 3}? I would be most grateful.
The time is {"hour": 12, "minute": 20}
